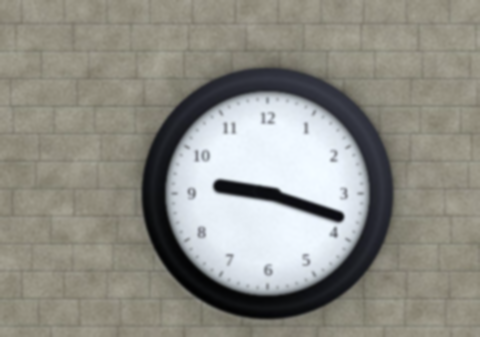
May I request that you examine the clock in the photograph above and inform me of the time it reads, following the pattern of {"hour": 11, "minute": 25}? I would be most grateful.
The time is {"hour": 9, "minute": 18}
